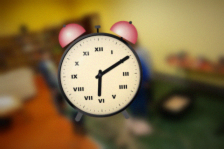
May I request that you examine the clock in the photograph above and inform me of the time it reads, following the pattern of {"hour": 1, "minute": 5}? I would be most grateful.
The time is {"hour": 6, "minute": 10}
